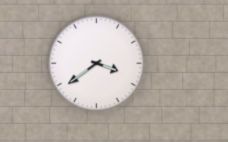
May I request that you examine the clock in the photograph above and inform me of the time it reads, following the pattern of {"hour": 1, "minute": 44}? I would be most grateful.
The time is {"hour": 3, "minute": 39}
